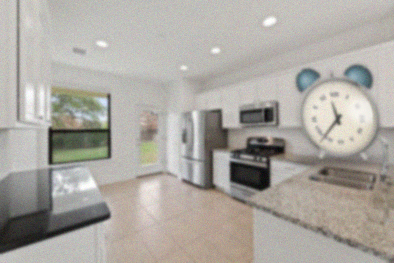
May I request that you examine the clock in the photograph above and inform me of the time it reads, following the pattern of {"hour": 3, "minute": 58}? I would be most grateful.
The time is {"hour": 11, "minute": 37}
